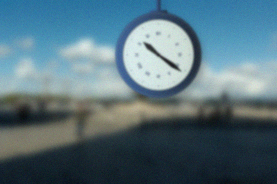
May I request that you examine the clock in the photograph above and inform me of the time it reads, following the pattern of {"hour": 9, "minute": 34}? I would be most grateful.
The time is {"hour": 10, "minute": 21}
